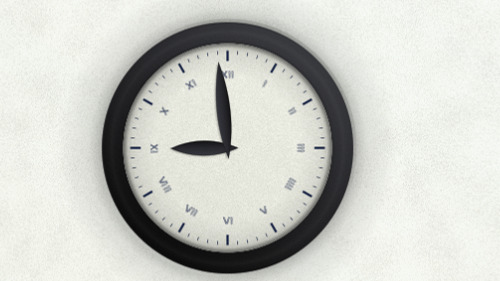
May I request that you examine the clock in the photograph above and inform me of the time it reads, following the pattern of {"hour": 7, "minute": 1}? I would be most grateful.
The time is {"hour": 8, "minute": 59}
